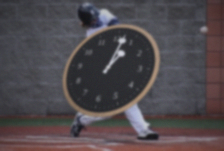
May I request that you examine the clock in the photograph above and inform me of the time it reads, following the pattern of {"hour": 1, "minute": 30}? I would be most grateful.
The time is {"hour": 1, "minute": 2}
